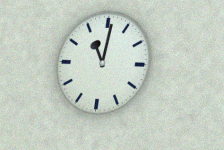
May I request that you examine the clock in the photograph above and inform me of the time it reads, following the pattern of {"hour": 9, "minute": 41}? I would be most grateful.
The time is {"hour": 11, "minute": 1}
